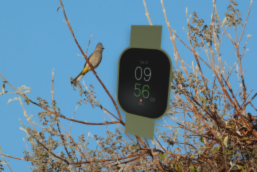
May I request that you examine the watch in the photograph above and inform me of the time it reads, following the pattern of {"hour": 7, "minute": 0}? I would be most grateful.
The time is {"hour": 9, "minute": 56}
